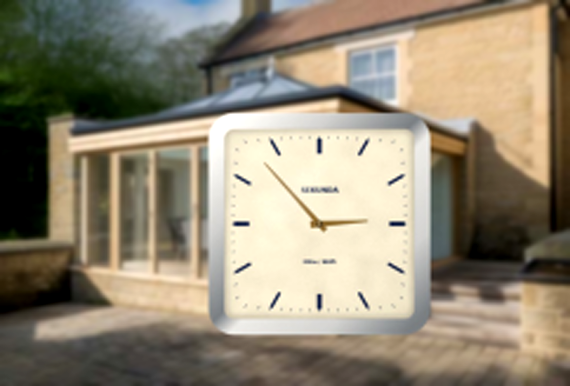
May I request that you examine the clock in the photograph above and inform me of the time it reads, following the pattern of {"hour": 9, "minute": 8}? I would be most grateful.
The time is {"hour": 2, "minute": 53}
